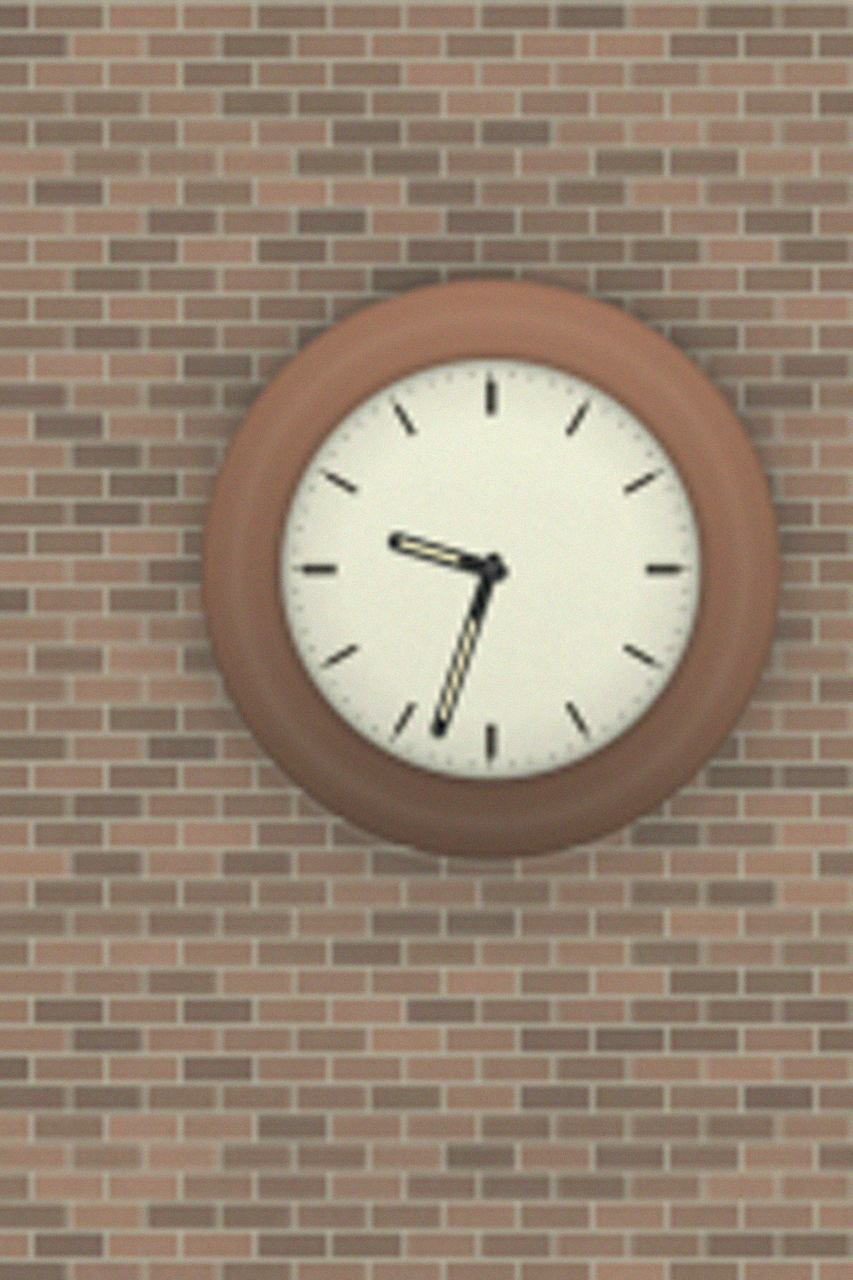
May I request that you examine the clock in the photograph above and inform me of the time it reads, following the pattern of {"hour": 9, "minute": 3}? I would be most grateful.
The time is {"hour": 9, "minute": 33}
